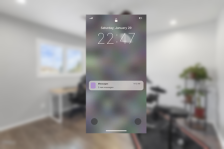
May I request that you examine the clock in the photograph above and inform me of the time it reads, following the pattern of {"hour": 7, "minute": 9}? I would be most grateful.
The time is {"hour": 22, "minute": 47}
